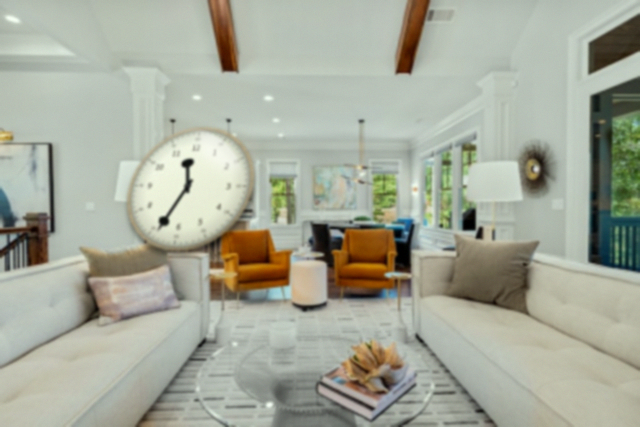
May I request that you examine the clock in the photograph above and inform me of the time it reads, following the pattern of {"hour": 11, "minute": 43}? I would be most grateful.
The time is {"hour": 11, "minute": 34}
